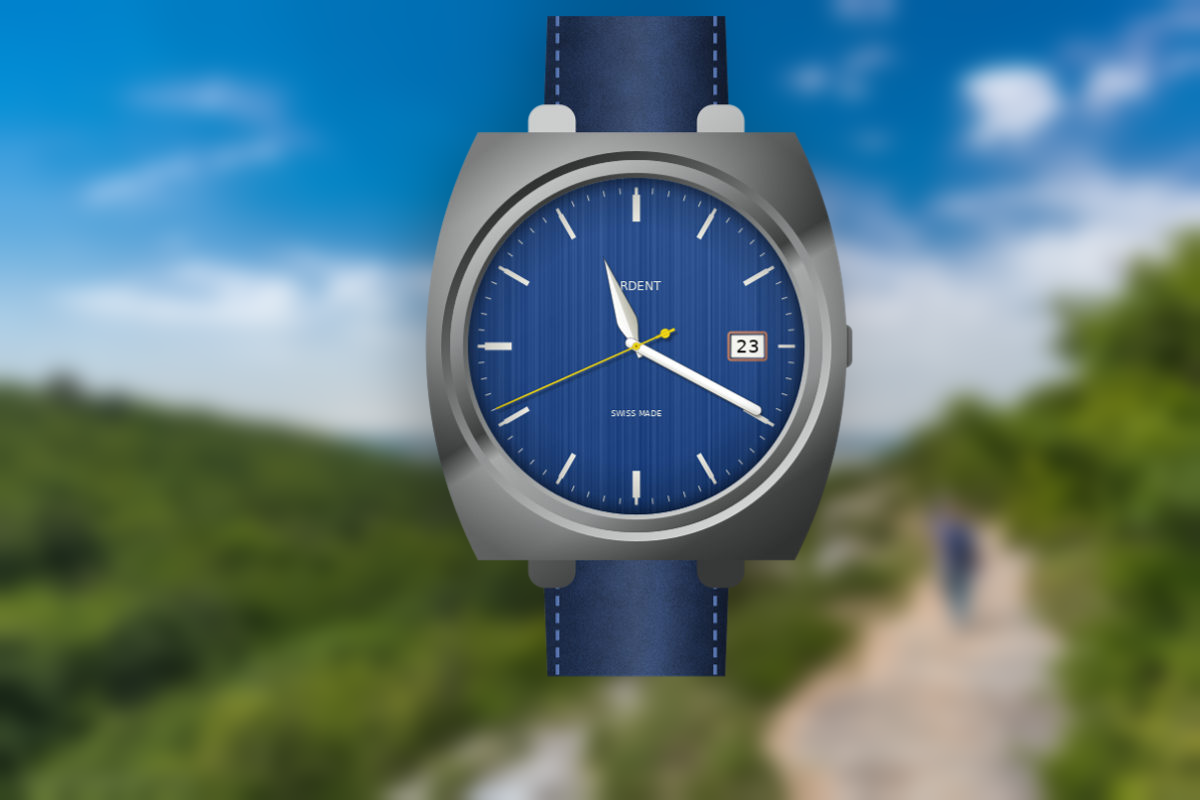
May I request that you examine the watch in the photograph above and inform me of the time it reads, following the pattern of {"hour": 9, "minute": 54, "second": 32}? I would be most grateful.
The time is {"hour": 11, "minute": 19, "second": 41}
